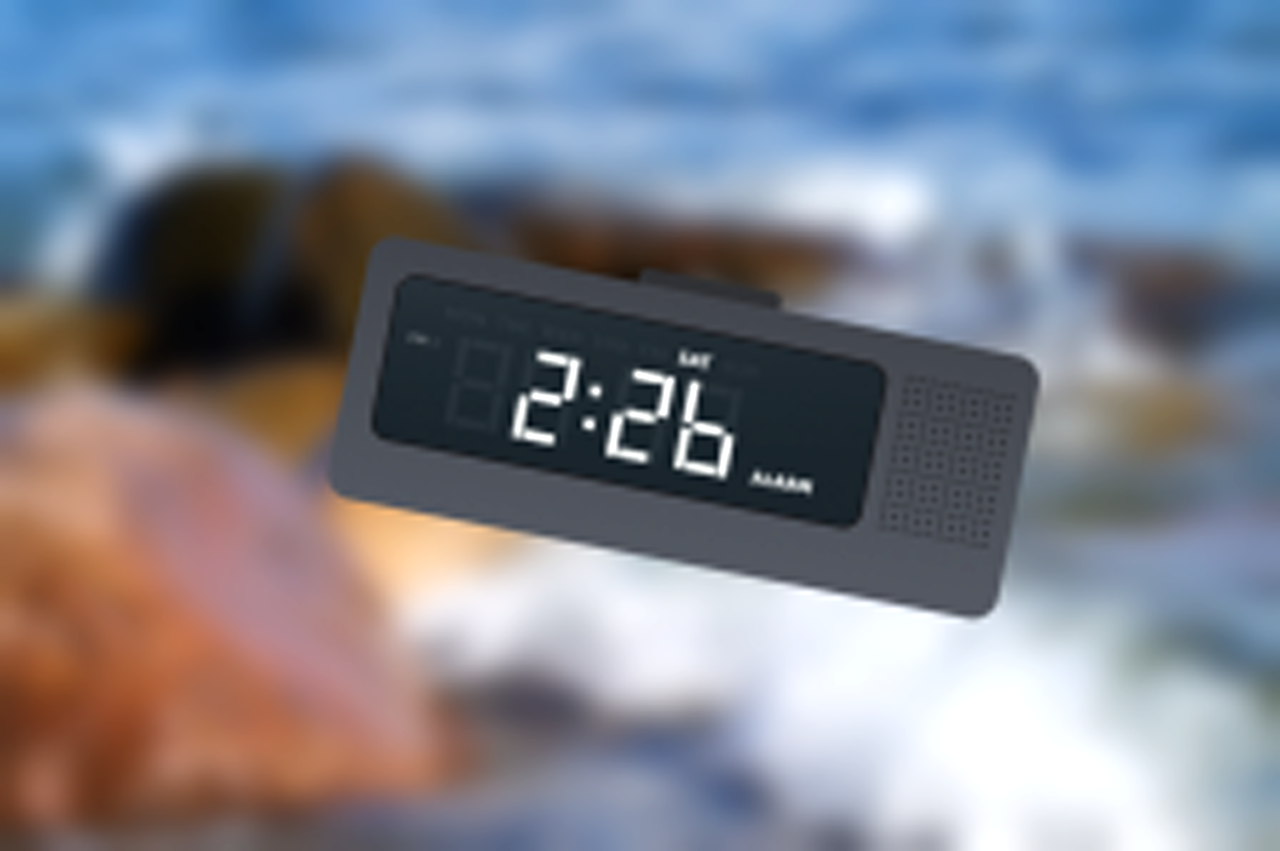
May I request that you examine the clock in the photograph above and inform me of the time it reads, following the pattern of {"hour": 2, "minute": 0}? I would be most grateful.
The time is {"hour": 2, "minute": 26}
